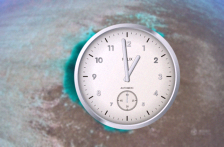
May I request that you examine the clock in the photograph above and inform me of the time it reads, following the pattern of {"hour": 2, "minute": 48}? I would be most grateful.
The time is {"hour": 12, "minute": 59}
